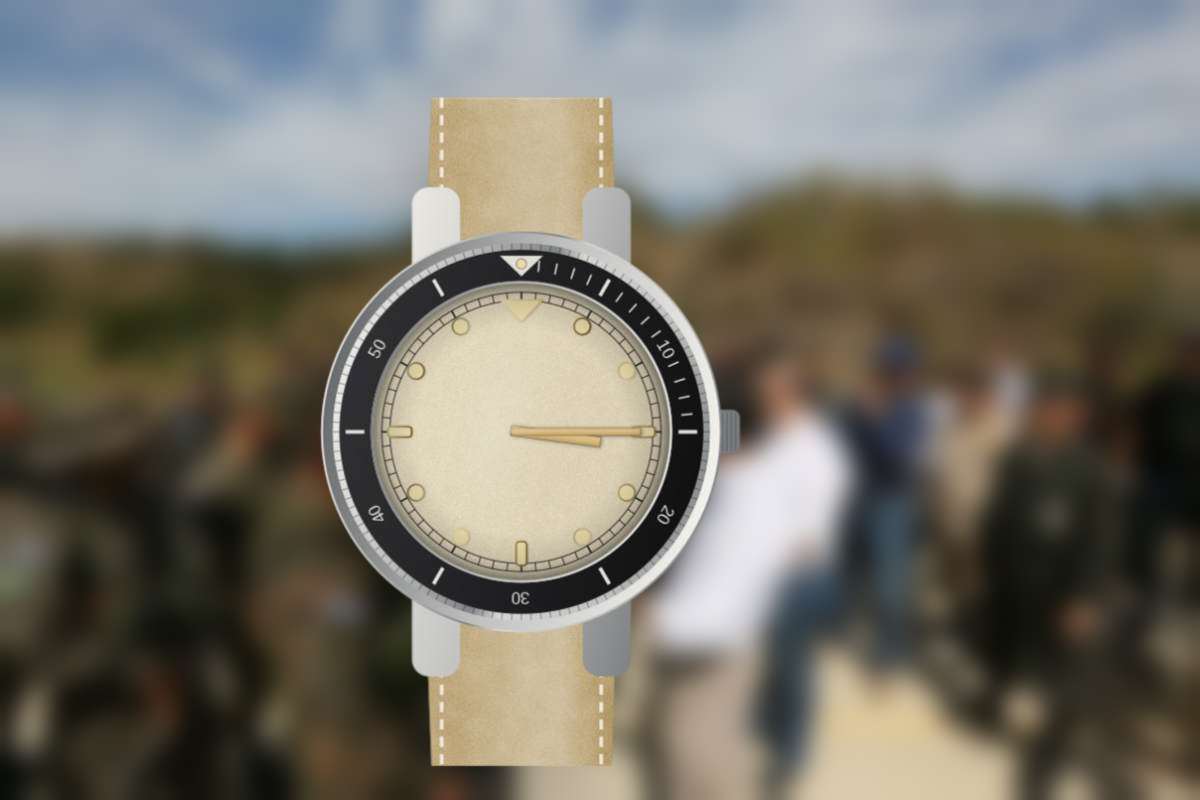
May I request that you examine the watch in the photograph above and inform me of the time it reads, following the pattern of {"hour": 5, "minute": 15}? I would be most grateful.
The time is {"hour": 3, "minute": 15}
